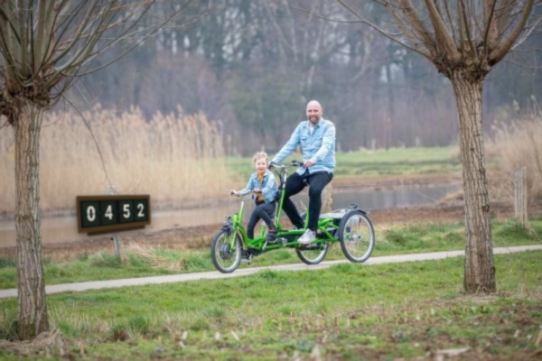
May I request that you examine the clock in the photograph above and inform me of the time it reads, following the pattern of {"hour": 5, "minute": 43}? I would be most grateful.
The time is {"hour": 4, "minute": 52}
